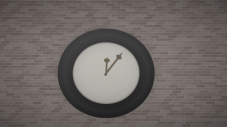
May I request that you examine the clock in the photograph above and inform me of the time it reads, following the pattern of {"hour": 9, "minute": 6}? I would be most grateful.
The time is {"hour": 12, "minute": 6}
